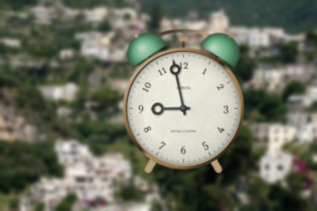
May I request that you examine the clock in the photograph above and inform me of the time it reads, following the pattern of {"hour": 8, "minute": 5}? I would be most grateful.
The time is {"hour": 8, "minute": 58}
